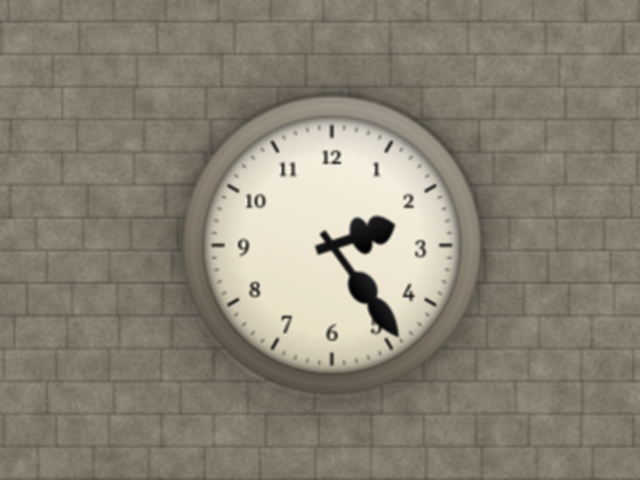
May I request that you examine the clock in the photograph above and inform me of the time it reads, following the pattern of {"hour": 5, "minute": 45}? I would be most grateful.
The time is {"hour": 2, "minute": 24}
